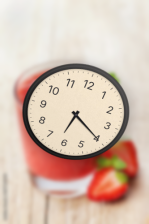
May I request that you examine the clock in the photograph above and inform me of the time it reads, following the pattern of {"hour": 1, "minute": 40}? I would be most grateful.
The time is {"hour": 6, "minute": 20}
